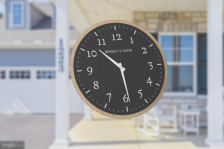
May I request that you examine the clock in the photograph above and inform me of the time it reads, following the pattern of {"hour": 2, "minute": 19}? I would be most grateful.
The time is {"hour": 10, "minute": 29}
